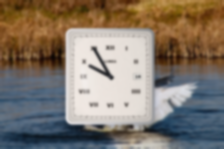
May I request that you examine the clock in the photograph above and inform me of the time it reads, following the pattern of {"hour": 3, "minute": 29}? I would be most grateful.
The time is {"hour": 9, "minute": 55}
